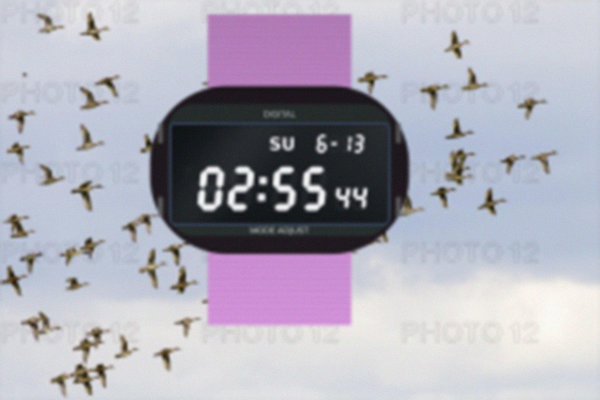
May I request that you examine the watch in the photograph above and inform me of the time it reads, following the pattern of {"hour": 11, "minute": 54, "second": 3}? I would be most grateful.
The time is {"hour": 2, "minute": 55, "second": 44}
